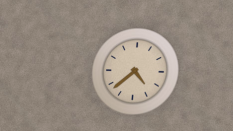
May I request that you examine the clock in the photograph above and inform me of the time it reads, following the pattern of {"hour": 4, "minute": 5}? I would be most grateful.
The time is {"hour": 4, "minute": 38}
